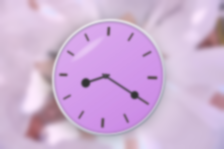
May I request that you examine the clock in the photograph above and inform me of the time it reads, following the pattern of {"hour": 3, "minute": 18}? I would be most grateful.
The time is {"hour": 8, "minute": 20}
